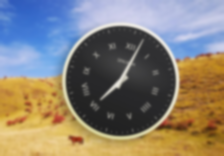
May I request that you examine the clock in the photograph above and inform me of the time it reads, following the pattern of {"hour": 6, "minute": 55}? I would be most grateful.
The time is {"hour": 7, "minute": 2}
